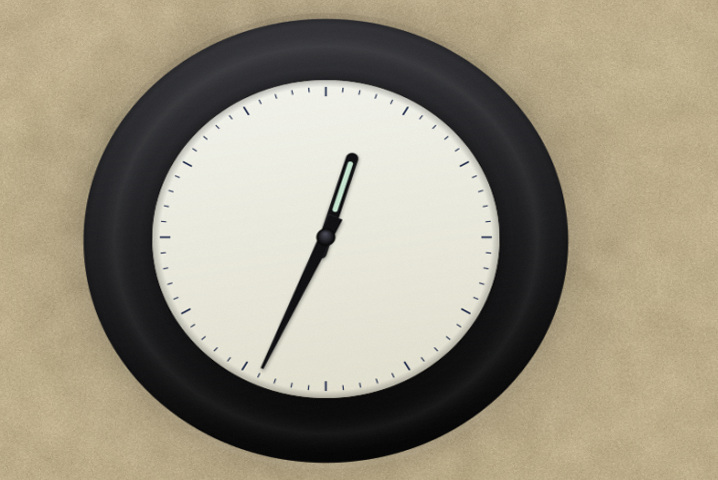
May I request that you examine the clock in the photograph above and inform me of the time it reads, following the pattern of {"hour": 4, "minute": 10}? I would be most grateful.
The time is {"hour": 12, "minute": 34}
